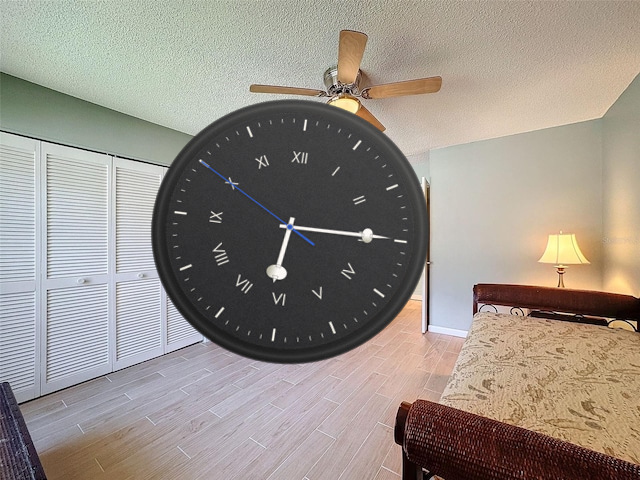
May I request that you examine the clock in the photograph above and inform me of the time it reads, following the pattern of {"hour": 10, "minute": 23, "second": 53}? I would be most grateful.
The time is {"hour": 6, "minute": 14, "second": 50}
